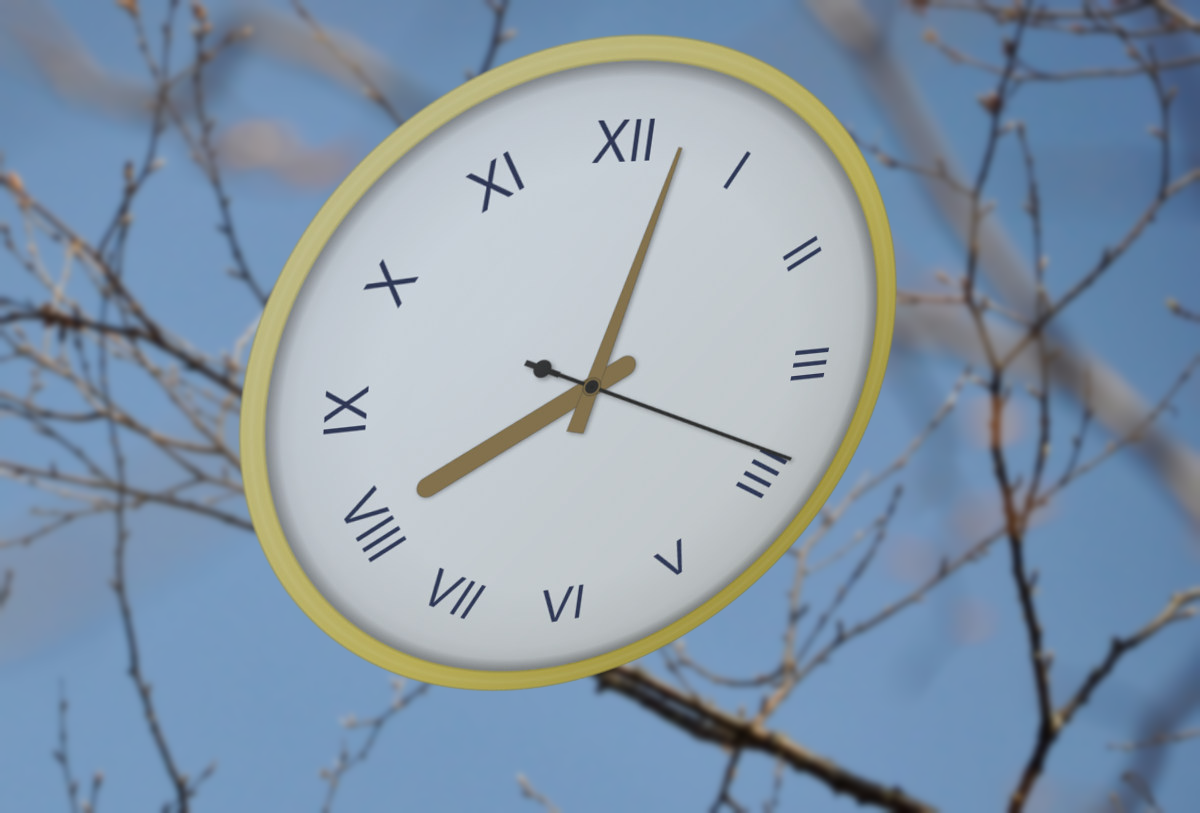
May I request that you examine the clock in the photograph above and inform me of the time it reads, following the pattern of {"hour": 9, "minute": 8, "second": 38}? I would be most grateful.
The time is {"hour": 8, "minute": 2, "second": 19}
